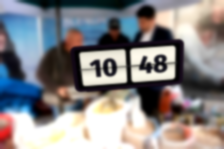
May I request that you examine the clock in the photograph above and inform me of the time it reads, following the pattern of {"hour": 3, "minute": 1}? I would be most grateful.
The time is {"hour": 10, "minute": 48}
